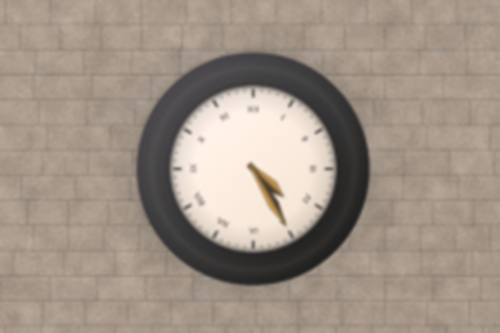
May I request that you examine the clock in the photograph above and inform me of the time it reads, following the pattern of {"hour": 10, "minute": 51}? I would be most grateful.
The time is {"hour": 4, "minute": 25}
